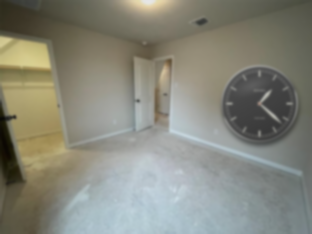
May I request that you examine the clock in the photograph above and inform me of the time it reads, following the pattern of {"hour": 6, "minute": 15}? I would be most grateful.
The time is {"hour": 1, "minute": 22}
